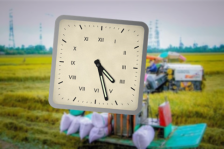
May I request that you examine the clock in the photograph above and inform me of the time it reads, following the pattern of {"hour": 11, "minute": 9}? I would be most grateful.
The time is {"hour": 4, "minute": 27}
